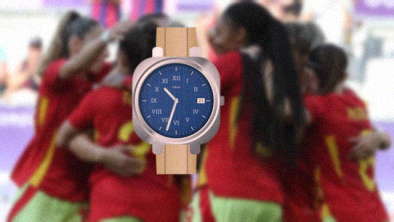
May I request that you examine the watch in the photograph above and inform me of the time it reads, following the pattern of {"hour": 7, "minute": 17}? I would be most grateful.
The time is {"hour": 10, "minute": 33}
